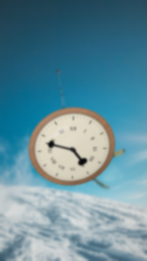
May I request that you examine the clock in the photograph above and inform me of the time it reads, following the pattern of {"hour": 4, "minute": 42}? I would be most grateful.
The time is {"hour": 4, "minute": 48}
